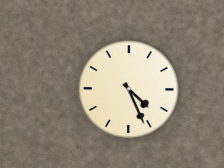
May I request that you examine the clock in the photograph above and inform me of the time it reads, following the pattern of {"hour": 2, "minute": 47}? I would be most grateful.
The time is {"hour": 4, "minute": 26}
